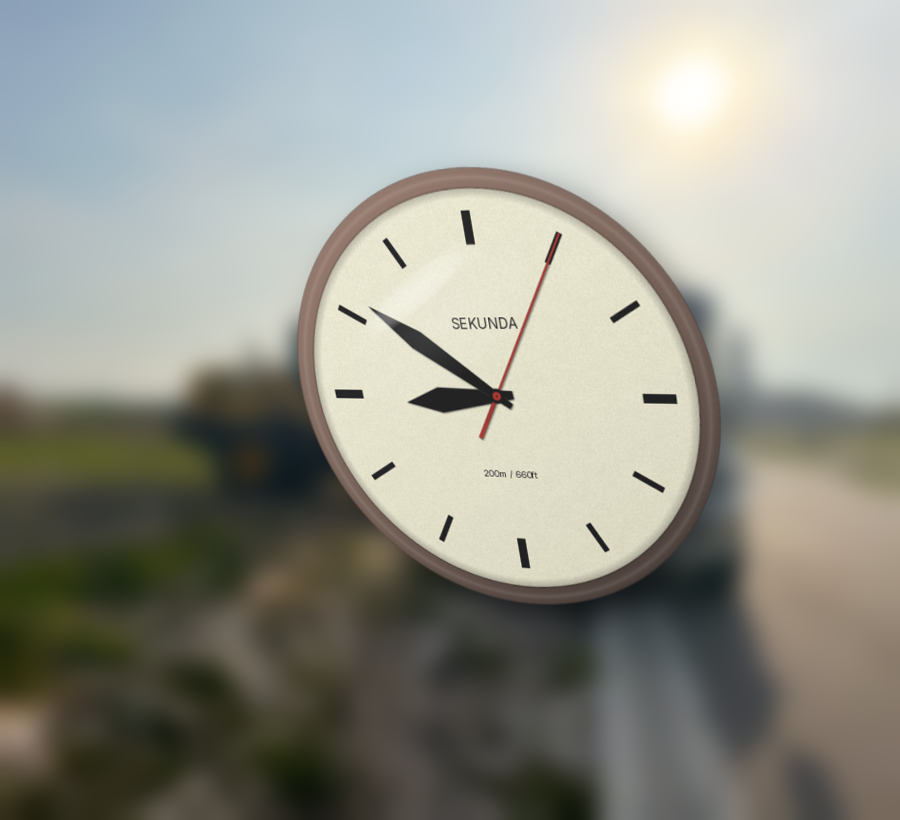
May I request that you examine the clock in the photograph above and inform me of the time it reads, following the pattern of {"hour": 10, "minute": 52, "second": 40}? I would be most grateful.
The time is {"hour": 8, "minute": 51, "second": 5}
